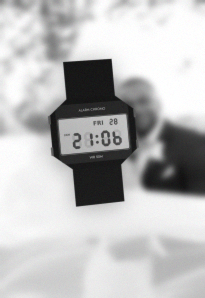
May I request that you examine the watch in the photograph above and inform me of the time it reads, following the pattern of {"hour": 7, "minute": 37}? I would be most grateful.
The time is {"hour": 21, "minute": 6}
